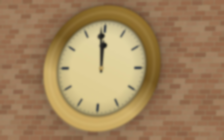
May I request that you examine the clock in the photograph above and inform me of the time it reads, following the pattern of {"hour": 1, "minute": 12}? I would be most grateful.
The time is {"hour": 11, "minute": 59}
